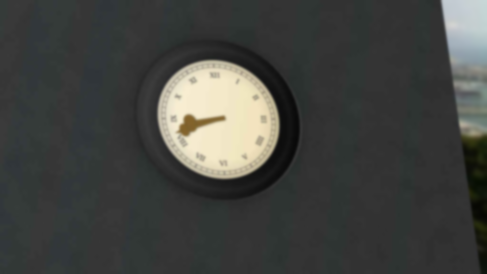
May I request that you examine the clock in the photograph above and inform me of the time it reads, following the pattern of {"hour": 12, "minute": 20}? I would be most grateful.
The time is {"hour": 8, "minute": 42}
